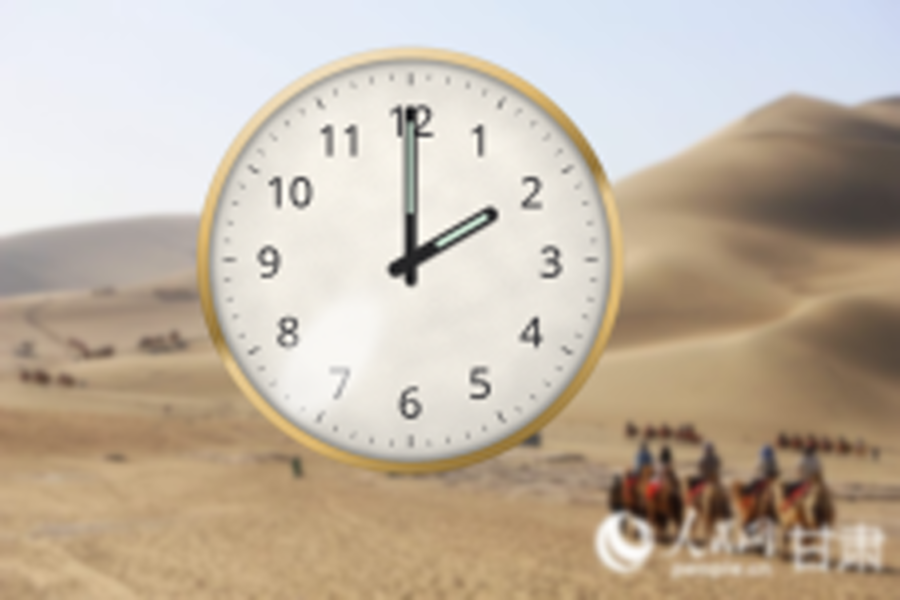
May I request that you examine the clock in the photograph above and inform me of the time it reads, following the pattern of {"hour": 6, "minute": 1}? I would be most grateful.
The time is {"hour": 2, "minute": 0}
